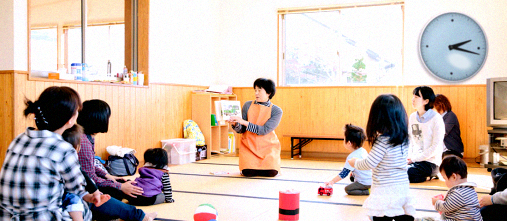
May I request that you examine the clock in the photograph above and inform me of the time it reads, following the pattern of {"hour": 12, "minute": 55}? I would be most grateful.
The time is {"hour": 2, "minute": 17}
